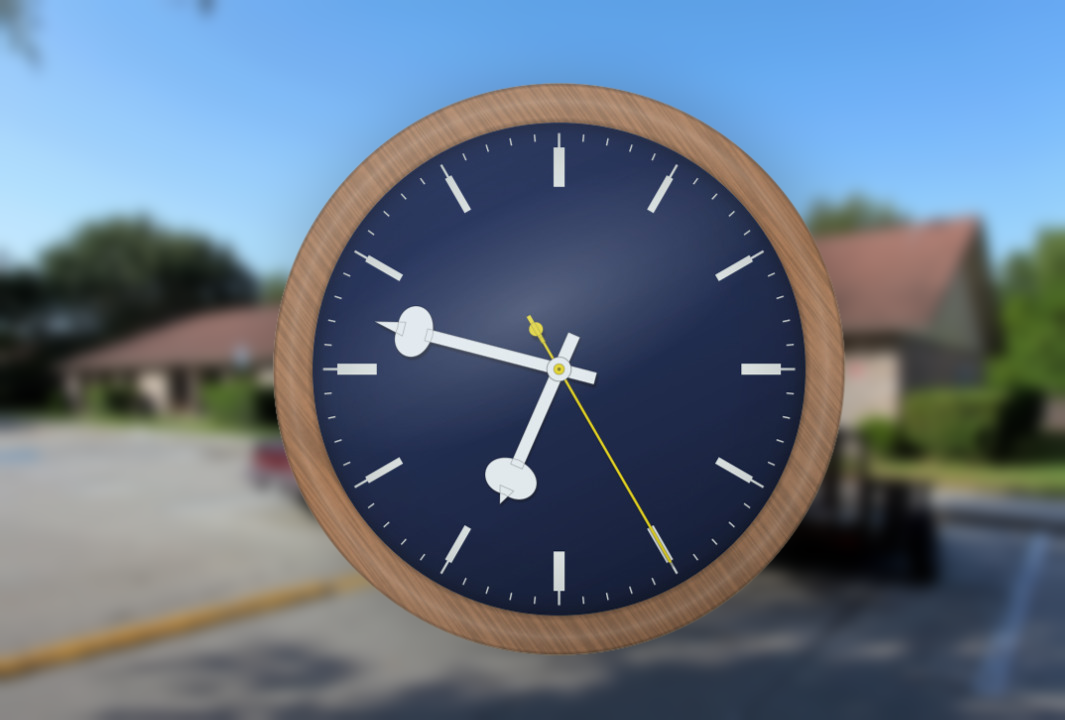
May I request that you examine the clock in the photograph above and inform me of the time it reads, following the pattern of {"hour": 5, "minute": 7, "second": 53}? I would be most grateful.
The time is {"hour": 6, "minute": 47, "second": 25}
